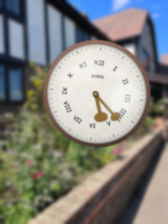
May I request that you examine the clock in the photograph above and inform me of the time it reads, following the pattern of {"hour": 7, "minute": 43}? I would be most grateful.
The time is {"hour": 5, "minute": 22}
